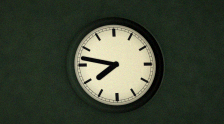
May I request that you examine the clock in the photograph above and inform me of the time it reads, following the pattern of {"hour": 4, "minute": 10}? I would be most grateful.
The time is {"hour": 7, "minute": 47}
